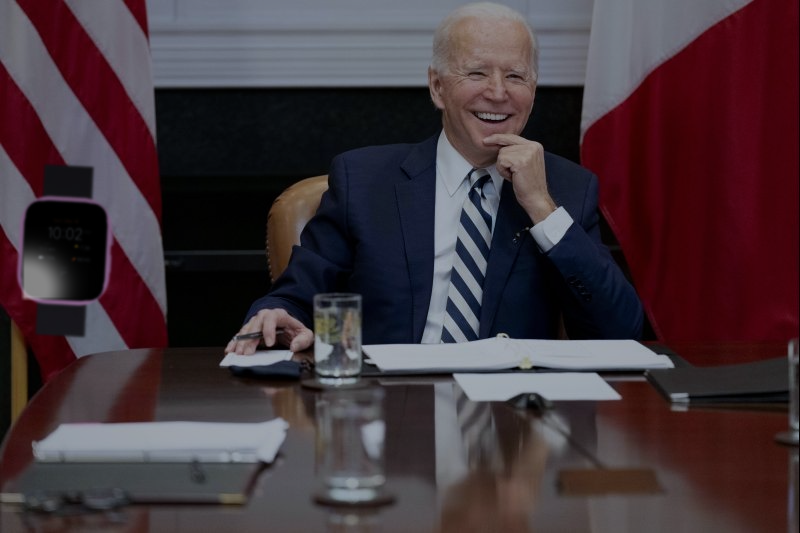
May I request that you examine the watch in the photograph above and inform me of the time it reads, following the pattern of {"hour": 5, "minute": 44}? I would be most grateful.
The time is {"hour": 10, "minute": 2}
